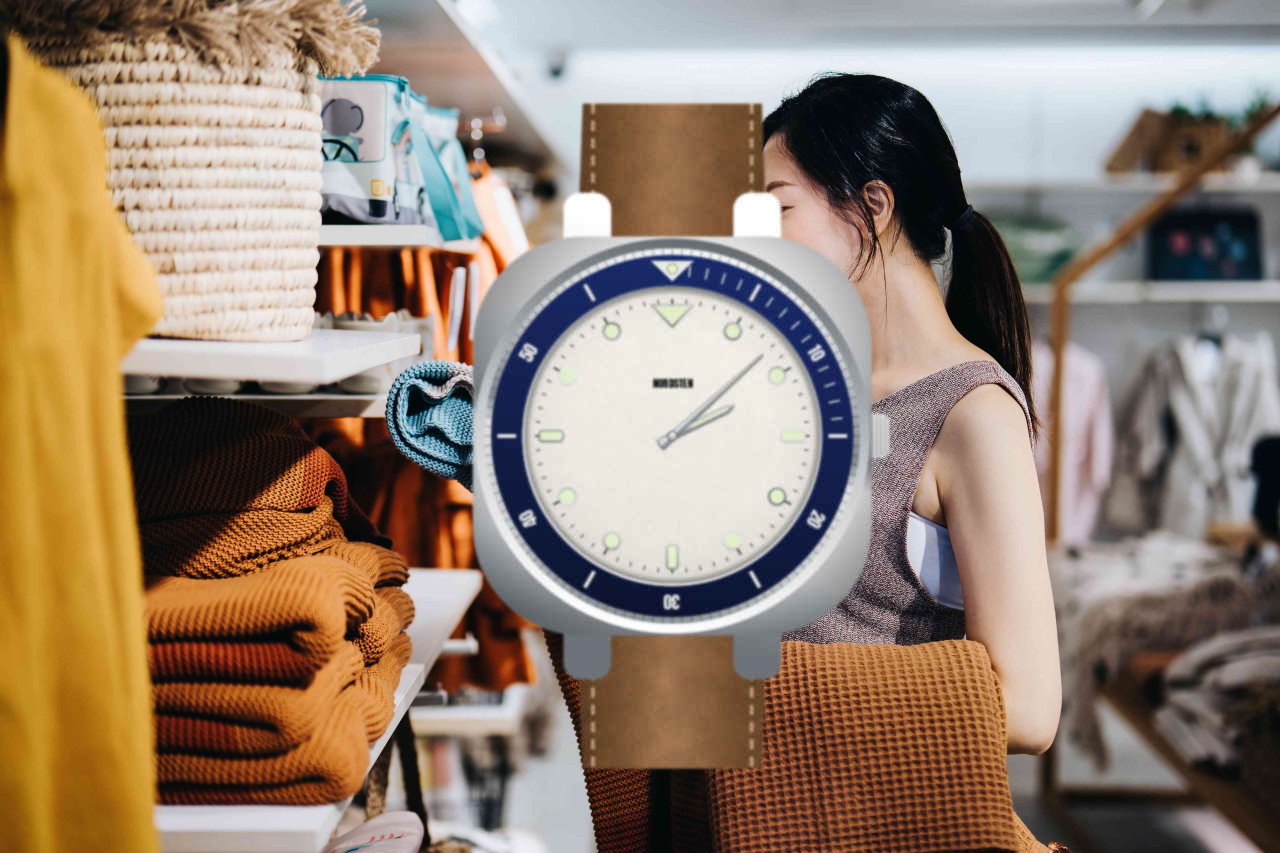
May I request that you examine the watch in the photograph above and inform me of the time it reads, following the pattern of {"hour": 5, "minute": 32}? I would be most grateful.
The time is {"hour": 2, "minute": 8}
